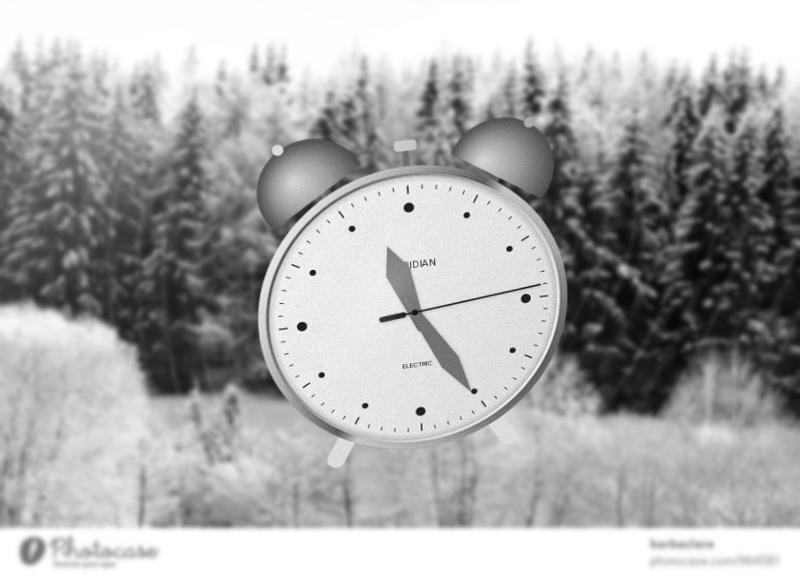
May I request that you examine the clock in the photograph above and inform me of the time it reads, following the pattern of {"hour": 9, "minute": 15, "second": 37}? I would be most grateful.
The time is {"hour": 11, "minute": 25, "second": 14}
